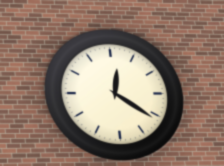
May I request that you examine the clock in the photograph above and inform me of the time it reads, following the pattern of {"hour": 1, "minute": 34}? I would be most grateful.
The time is {"hour": 12, "minute": 21}
